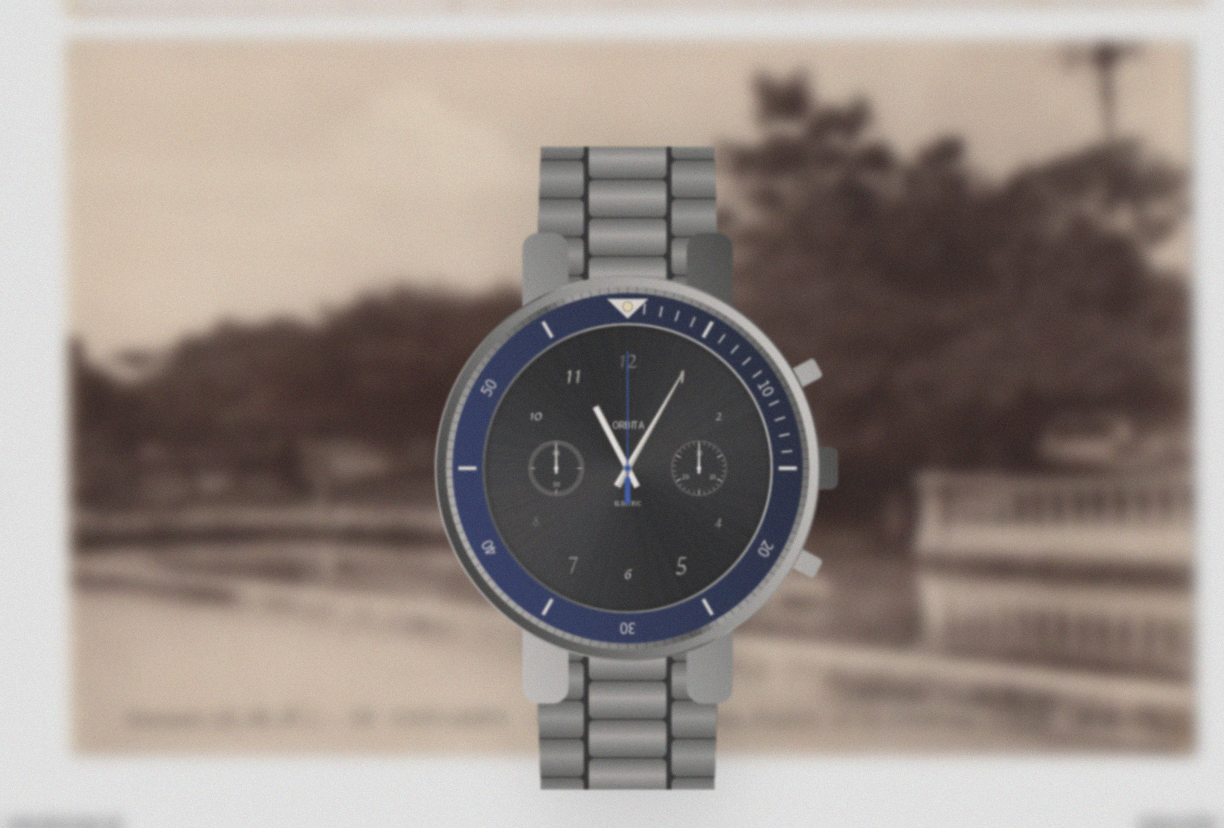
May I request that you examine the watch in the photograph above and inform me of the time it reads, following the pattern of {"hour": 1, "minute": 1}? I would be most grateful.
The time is {"hour": 11, "minute": 5}
